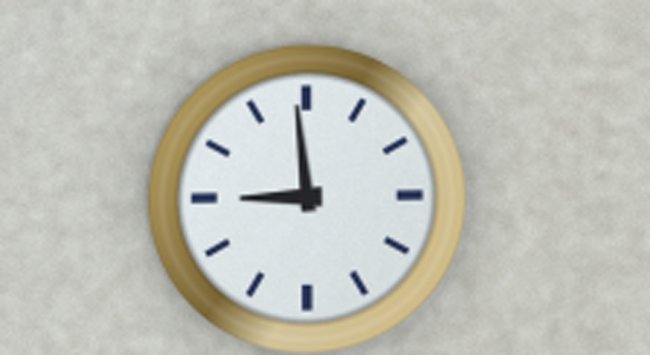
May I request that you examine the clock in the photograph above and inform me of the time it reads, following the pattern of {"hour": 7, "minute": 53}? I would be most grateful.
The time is {"hour": 8, "minute": 59}
